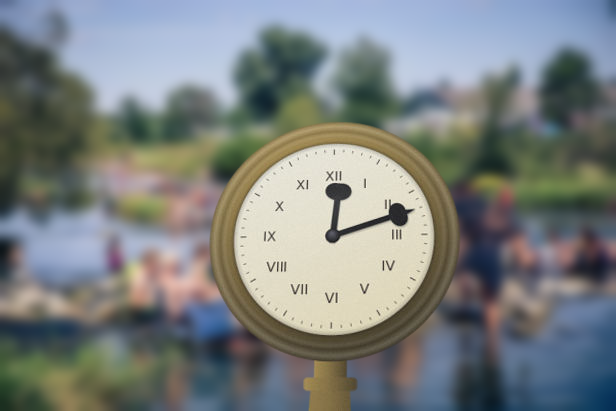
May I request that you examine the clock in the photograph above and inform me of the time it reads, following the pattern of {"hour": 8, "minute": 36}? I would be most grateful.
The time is {"hour": 12, "minute": 12}
